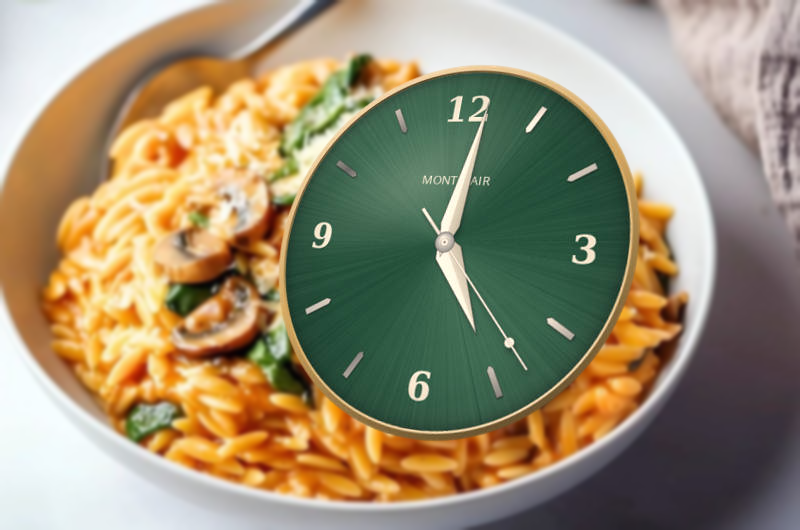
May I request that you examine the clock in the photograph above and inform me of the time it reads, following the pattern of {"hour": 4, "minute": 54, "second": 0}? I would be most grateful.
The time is {"hour": 5, "minute": 1, "second": 23}
